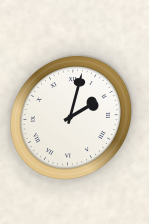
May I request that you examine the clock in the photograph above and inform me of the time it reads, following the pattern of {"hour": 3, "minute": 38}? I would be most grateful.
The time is {"hour": 2, "minute": 2}
